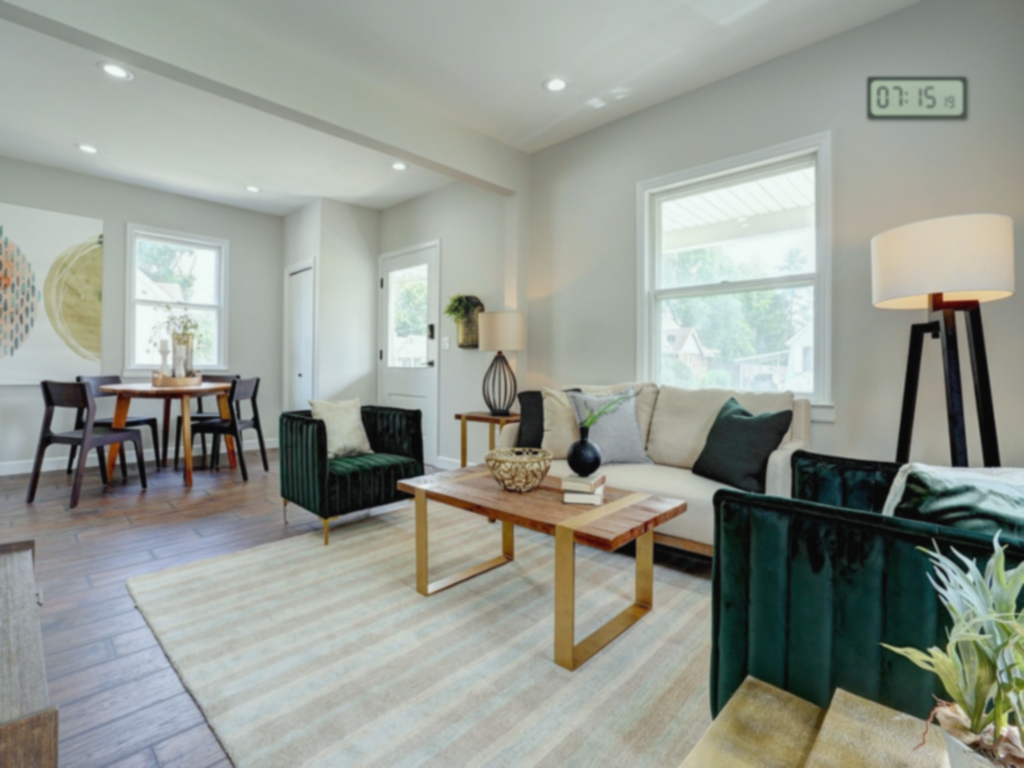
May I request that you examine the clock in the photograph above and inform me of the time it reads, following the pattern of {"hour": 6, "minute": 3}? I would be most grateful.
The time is {"hour": 7, "minute": 15}
